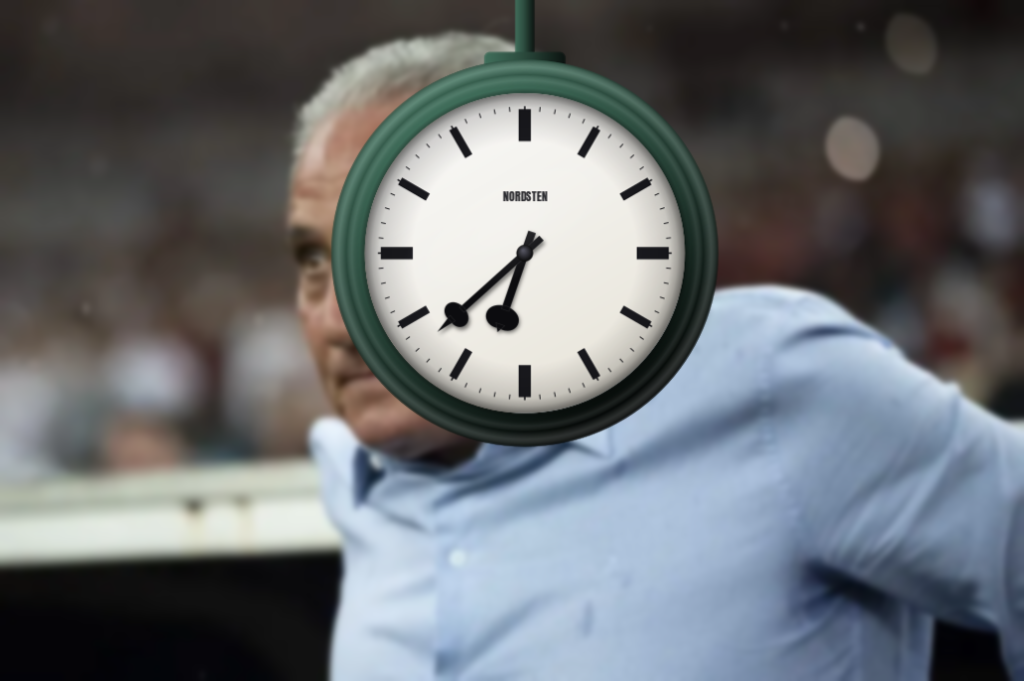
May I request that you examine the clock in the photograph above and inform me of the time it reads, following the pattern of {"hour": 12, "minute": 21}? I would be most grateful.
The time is {"hour": 6, "minute": 38}
